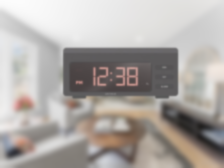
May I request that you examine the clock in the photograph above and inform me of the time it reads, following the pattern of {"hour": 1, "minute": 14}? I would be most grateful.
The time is {"hour": 12, "minute": 38}
